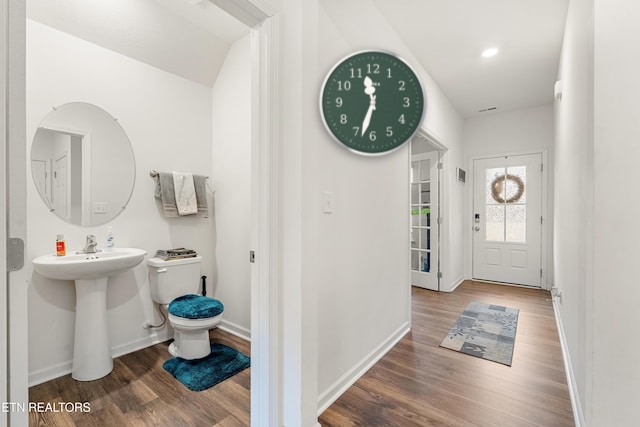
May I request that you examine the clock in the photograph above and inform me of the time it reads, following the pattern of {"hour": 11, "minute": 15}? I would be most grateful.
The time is {"hour": 11, "minute": 33}
